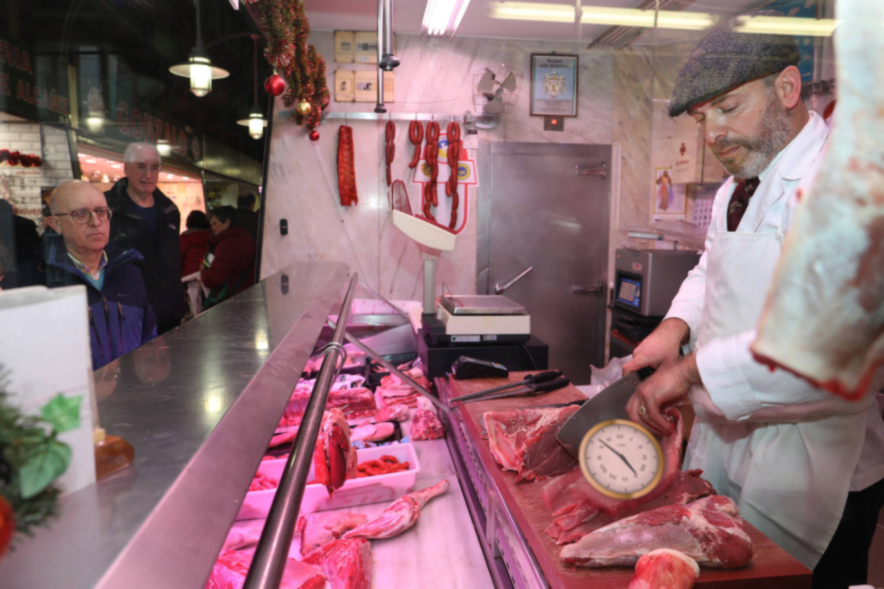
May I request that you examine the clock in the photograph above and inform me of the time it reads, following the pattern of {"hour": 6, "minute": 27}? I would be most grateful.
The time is {"hour": 4, "minute": 52}
